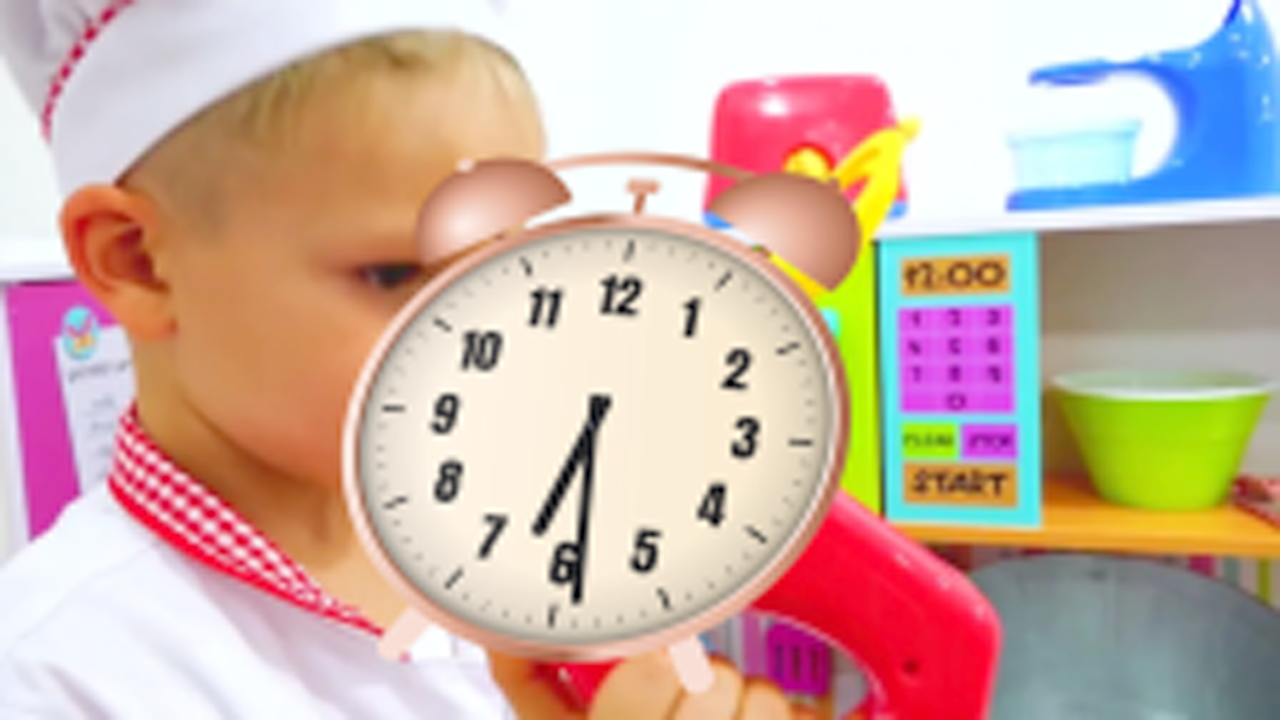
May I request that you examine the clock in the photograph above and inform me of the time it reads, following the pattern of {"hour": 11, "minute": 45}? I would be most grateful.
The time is {"hour": 6, "minute": 29}
